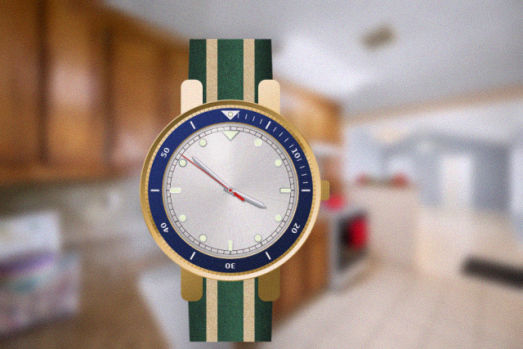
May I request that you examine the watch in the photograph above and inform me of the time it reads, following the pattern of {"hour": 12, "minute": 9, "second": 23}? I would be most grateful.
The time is {"hour": 3, "minute": 51, "second": 51}
